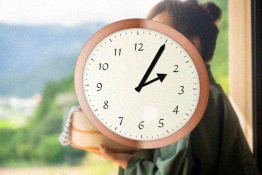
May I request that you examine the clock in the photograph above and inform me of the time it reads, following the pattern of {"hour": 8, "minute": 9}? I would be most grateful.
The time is {"hour": 2, "minute": 5}
